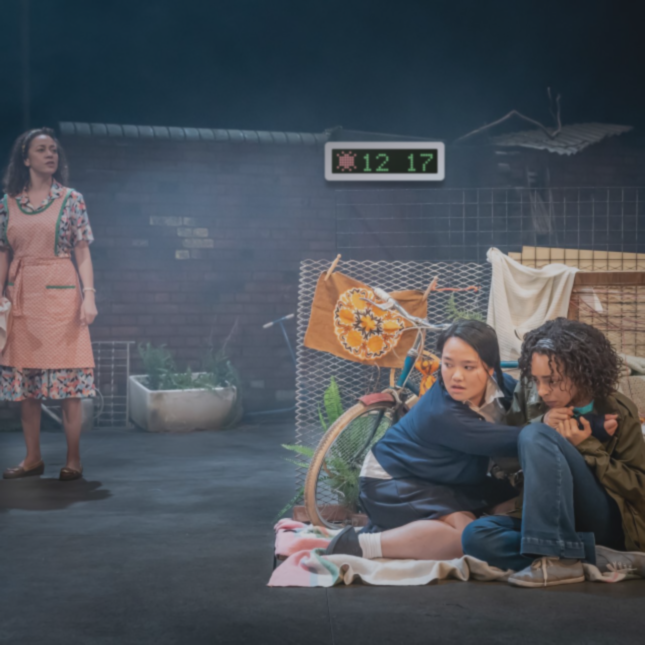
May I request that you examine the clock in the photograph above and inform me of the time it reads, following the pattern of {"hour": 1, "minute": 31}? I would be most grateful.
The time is {"hour": 12, "minute": 17}
